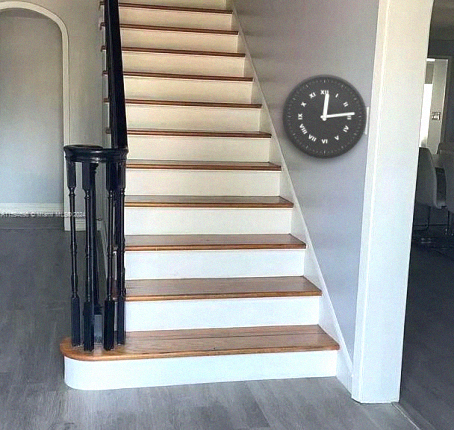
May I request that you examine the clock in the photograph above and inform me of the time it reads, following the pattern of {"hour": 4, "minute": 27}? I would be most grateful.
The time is {"hour": 12, "minute": 14}
